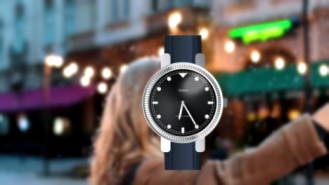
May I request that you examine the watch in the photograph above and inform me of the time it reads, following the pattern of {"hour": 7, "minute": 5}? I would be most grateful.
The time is {"hour": 6, "minute": 25}
